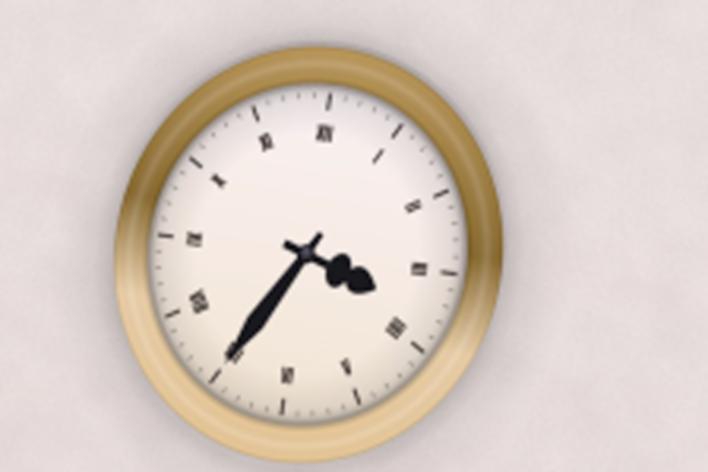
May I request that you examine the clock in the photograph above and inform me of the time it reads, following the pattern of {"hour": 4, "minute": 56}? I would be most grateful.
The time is {"hour": 3, "minute": 35}
